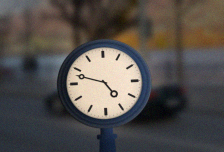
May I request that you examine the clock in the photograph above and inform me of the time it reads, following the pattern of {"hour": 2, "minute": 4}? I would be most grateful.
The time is {"hour": 4, "minute": 48}
